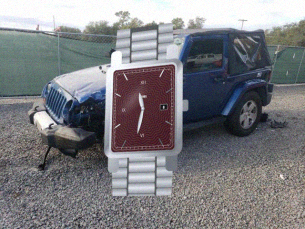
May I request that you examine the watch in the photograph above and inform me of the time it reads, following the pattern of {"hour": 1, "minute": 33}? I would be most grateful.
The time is {"hour": 11, "minute": 32}
